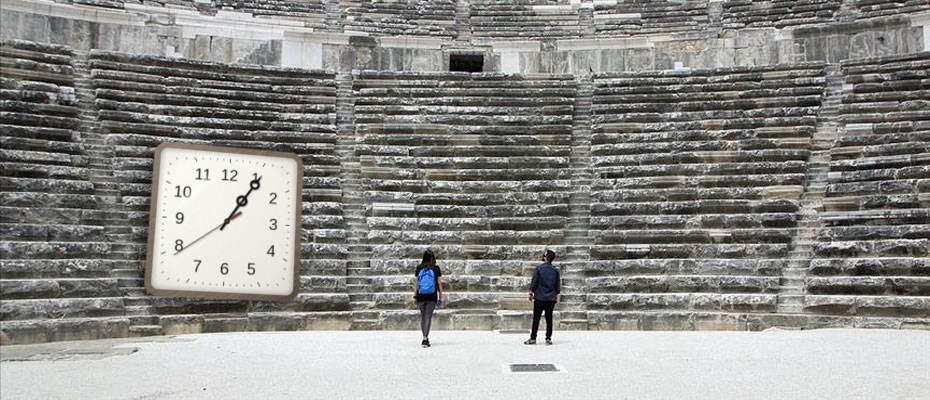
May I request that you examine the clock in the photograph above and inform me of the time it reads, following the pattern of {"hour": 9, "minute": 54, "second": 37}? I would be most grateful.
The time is {"hour": 1, "minute": 5, "second": 39}
